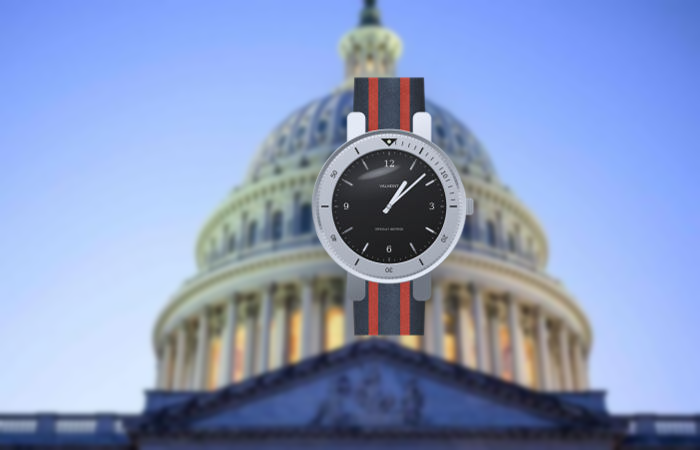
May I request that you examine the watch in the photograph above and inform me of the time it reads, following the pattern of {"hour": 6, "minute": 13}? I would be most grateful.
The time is {"hour": 1, "minute": 8}
